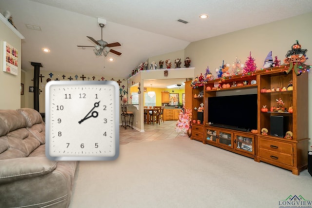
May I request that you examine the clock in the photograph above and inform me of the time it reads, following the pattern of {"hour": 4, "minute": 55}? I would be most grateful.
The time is {"hour": 2, "minute": 7}
